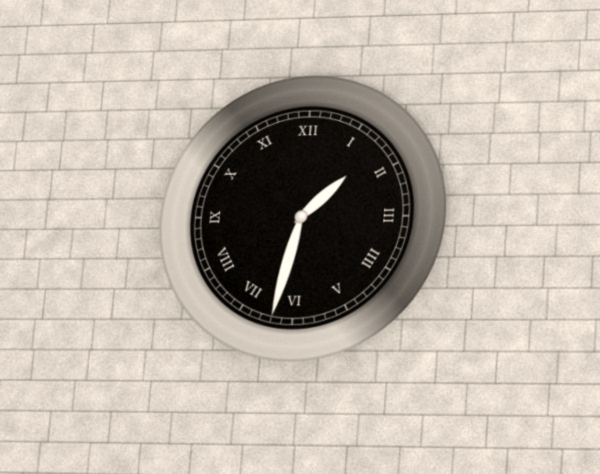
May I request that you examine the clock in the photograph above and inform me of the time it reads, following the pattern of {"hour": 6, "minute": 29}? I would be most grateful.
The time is {"hour": 1, "minute": 32}
